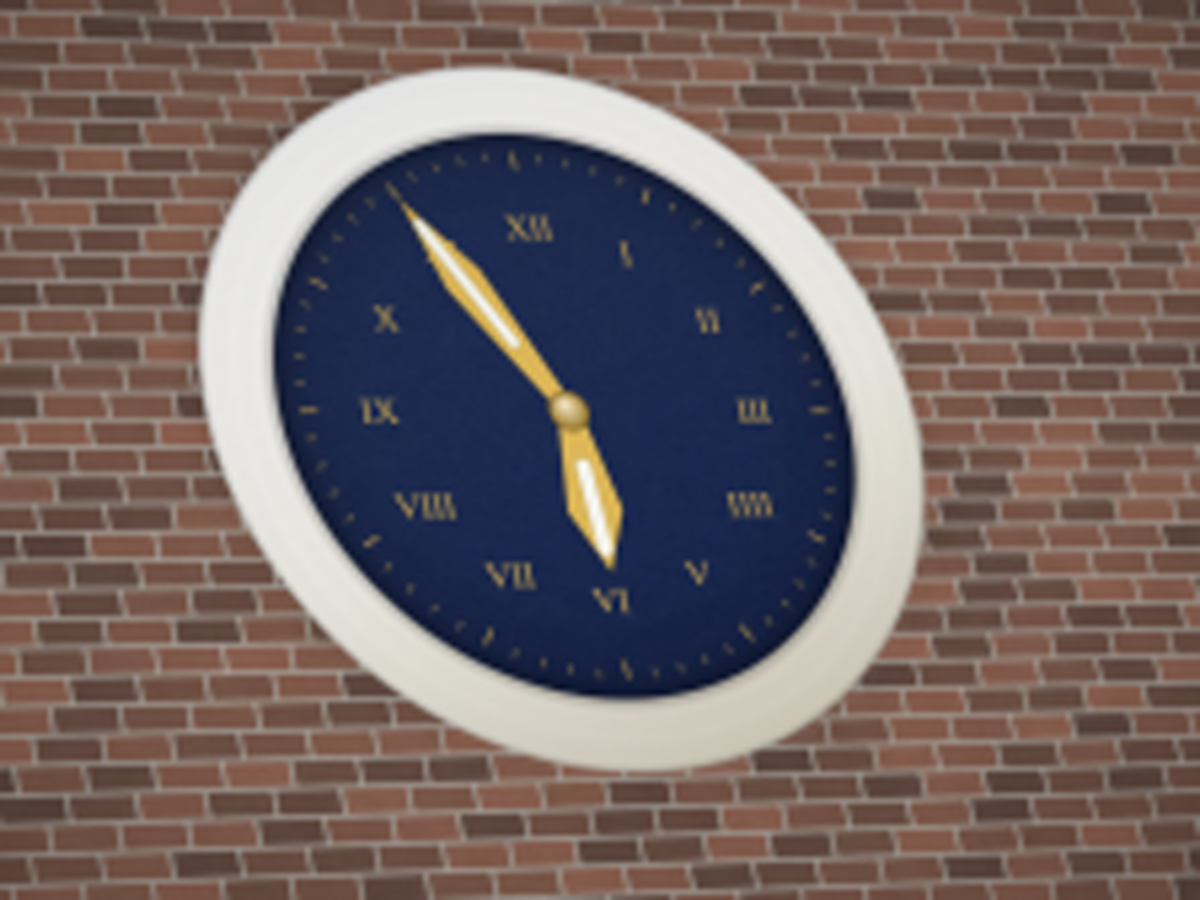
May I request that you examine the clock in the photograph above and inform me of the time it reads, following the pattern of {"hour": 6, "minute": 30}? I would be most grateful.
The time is {"hour": 5, "minute": 55}
